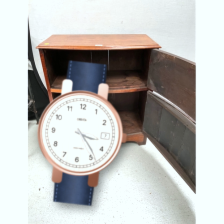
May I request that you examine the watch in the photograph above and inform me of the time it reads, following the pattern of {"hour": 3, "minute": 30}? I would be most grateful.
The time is {"hour": 3, "minute": 24}
